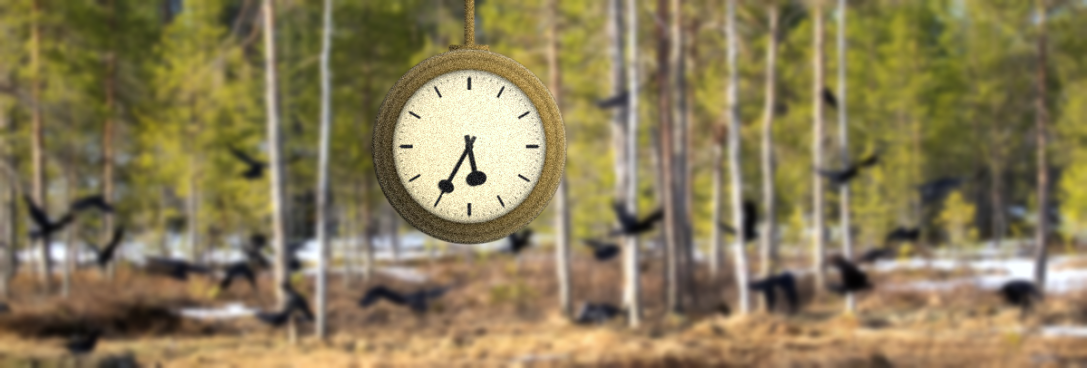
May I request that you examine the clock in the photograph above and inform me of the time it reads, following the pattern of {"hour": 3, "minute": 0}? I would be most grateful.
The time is {"hour": 5, "minute": 35}
